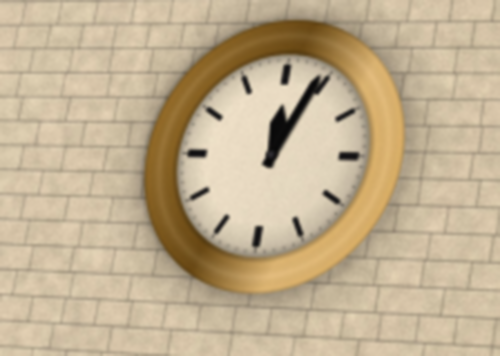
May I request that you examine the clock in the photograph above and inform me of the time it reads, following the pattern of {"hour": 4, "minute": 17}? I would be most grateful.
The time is {"hour": 12, "minute": 4}
